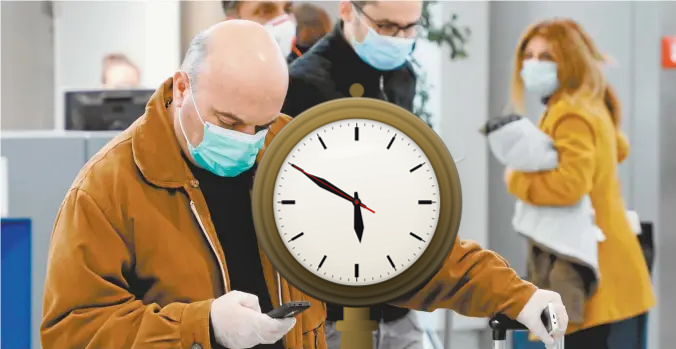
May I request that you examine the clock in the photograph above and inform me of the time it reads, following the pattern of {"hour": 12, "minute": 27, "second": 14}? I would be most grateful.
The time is {"hour": 5, "minute": 49, "second": 50}
